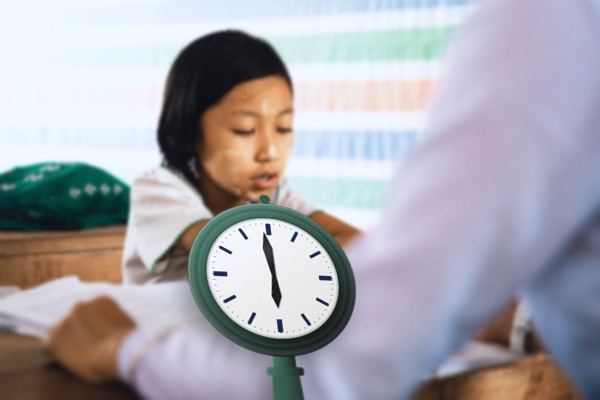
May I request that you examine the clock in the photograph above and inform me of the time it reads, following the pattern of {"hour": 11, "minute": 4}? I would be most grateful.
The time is {"hour": 5, "minute": 59}
